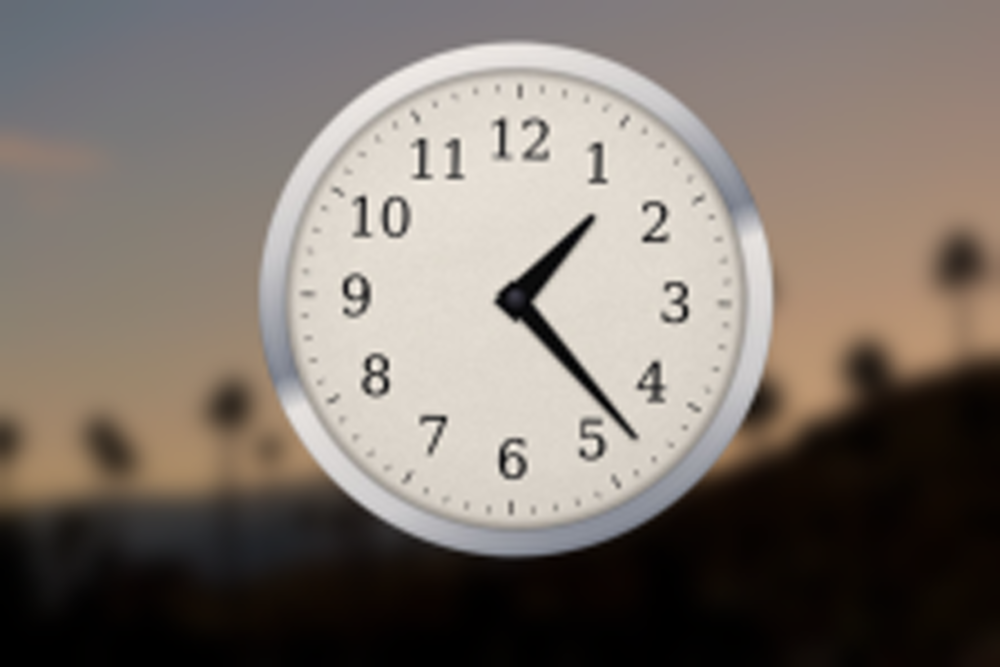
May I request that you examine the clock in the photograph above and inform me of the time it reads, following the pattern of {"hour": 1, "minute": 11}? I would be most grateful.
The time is {"hour": 1, "minute": 23}
